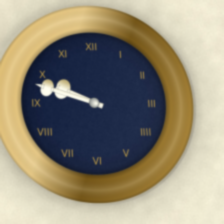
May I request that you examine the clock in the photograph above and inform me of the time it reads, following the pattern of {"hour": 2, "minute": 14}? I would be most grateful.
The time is {"hour": 9, "minute": 48}
